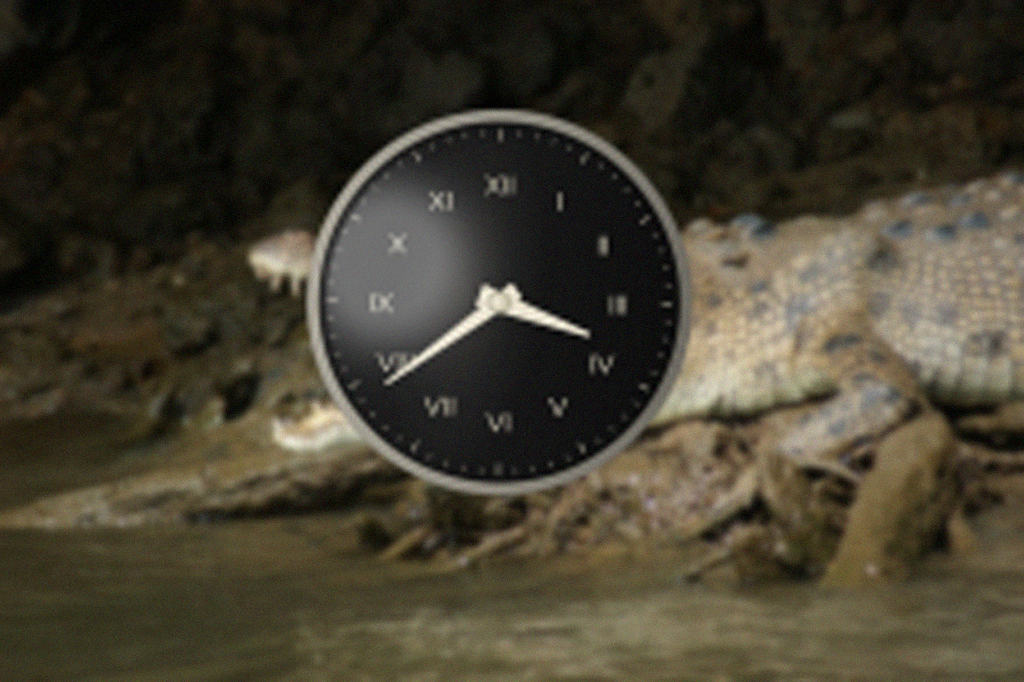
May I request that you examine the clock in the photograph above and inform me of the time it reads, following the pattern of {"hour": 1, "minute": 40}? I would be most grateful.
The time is {"hour": 3, "minute": 39}
